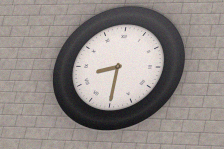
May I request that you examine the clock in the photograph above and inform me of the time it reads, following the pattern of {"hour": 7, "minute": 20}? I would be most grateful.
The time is {"hour": 8, "minute": 30}
